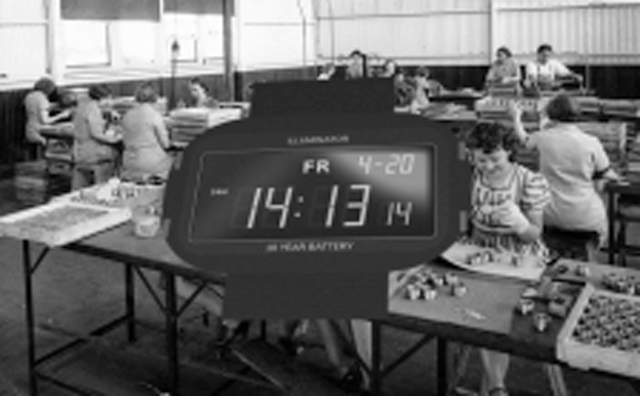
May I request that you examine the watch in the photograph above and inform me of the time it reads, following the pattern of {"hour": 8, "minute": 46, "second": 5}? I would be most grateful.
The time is {"hour": 14, "minute": 13, "second": 14}
